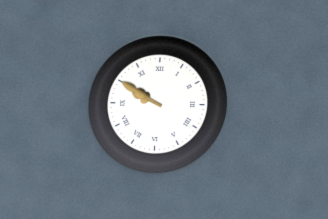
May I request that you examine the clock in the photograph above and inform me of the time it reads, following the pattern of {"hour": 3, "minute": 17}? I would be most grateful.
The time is {"hour": 9, "minute": 50}
